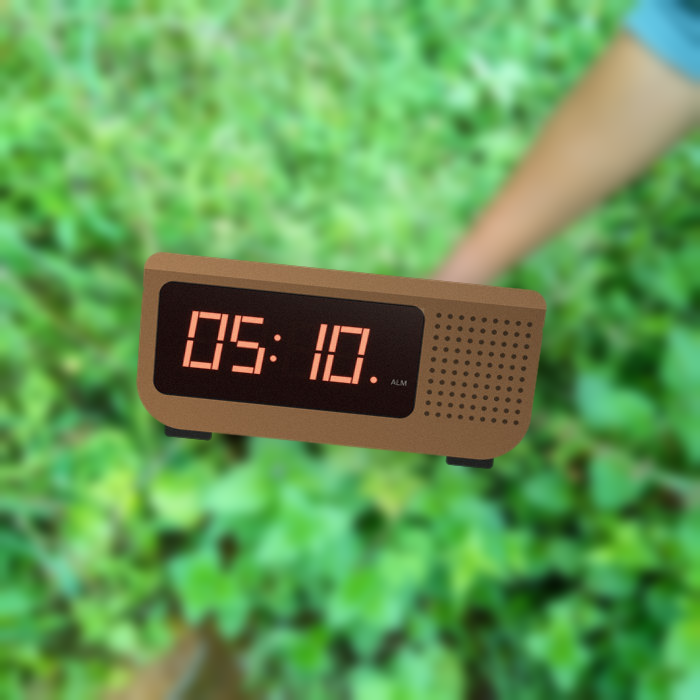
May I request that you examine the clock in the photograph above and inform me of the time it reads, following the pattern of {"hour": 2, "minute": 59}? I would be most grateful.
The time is {"hour": 5, "minute": 10}
